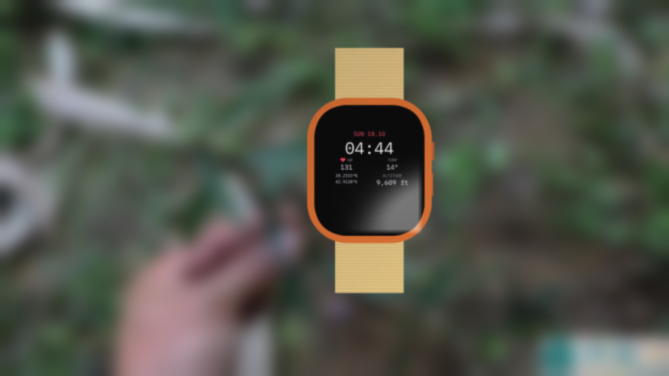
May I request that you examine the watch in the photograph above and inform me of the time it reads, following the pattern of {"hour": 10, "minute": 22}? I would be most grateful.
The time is {"hour": 4, "minute": 44}
